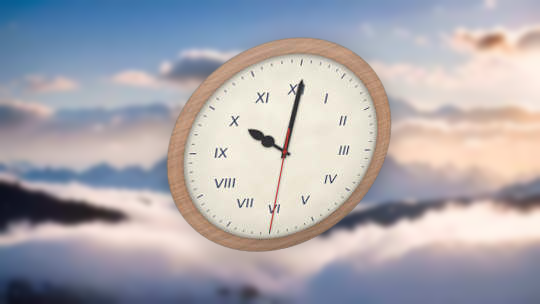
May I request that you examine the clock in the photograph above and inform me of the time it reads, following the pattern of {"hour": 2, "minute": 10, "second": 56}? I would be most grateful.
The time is {"hour": 10, "minute": 0, "second": 30}
